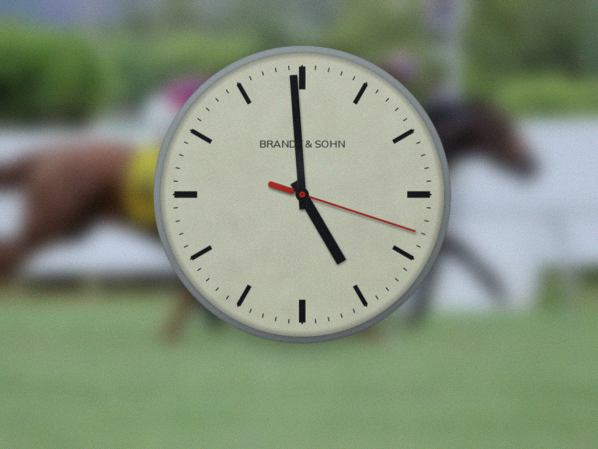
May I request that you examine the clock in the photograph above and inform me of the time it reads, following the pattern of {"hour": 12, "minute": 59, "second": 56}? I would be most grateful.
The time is {"hour": 4, "minute": 59, "second": 18}
